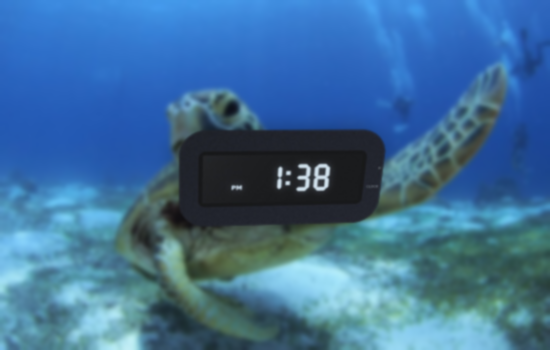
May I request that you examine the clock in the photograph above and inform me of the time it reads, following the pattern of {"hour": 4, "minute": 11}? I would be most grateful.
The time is {"hour": 1, "minute": 38}
